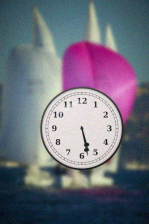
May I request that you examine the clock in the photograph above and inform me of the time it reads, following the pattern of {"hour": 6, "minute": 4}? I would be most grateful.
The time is {"hour": 5, "minute": 28}
